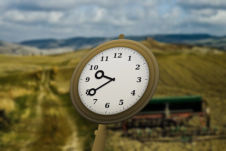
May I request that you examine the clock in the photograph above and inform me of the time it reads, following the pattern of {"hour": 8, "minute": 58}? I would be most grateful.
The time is {"hour": 9, "minute": 39}
